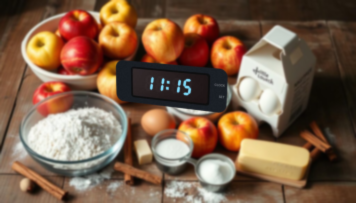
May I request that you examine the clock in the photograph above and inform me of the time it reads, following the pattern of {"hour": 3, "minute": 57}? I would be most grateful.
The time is {"hour": 11, "minute": 15}
